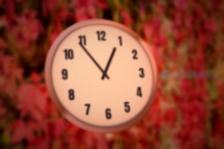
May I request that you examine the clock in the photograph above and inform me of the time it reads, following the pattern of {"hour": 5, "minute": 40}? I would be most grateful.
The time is {"hour": 12, "minute": 54}
